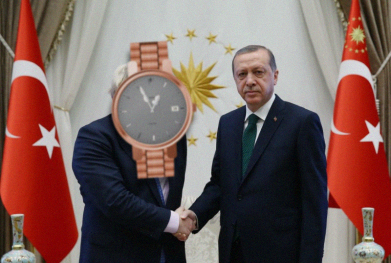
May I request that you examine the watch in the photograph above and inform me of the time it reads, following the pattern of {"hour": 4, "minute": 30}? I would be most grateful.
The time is {"hour": 12, "minute": 56}
